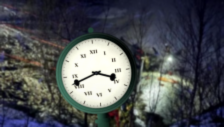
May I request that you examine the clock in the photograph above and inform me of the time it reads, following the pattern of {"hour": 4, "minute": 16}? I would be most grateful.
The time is {"hour": 3, "minute": 42}
